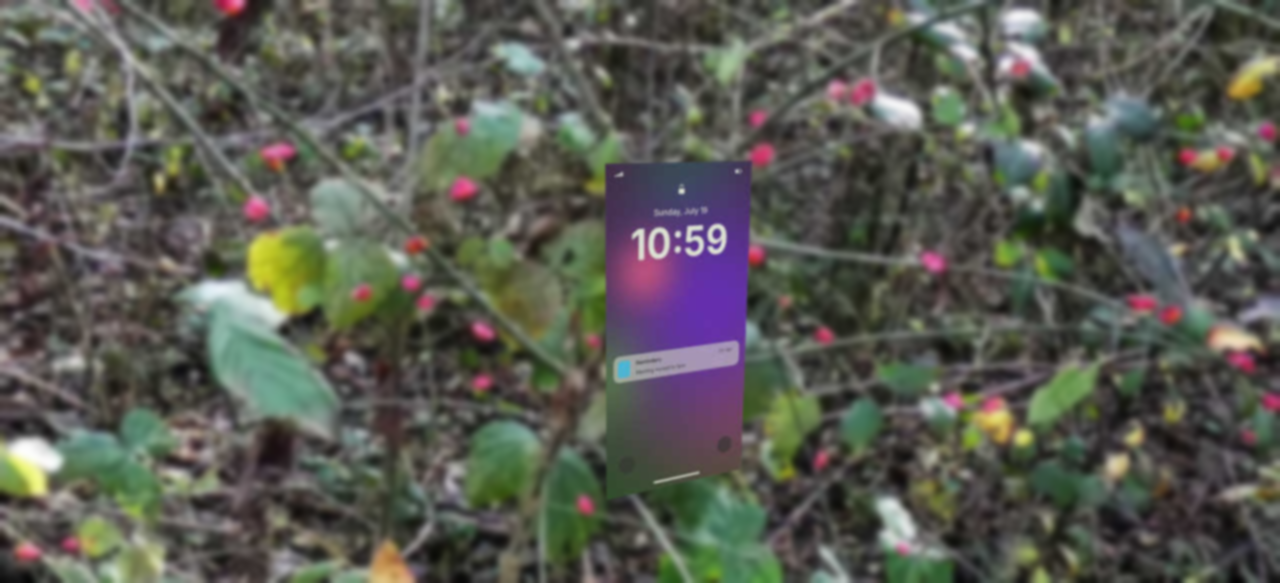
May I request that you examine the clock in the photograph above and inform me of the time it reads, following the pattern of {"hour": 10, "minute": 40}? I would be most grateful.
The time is {"hour": 10, "minute": 59}
